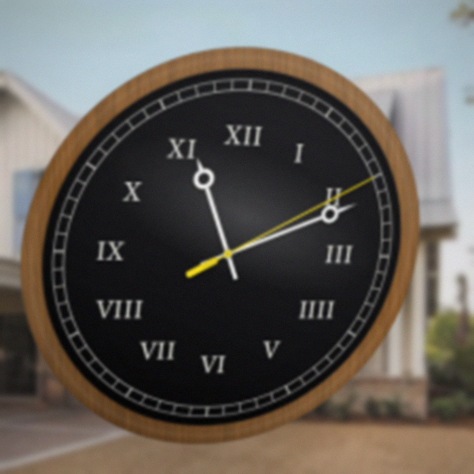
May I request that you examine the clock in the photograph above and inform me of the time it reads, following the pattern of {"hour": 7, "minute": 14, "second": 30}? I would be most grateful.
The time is {"hour": 11, "minute": 11, "second": 10}
